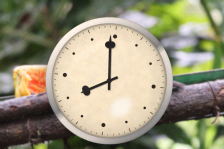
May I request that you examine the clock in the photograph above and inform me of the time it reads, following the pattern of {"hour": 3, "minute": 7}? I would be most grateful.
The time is {"hour": 7, "minute": 59}
